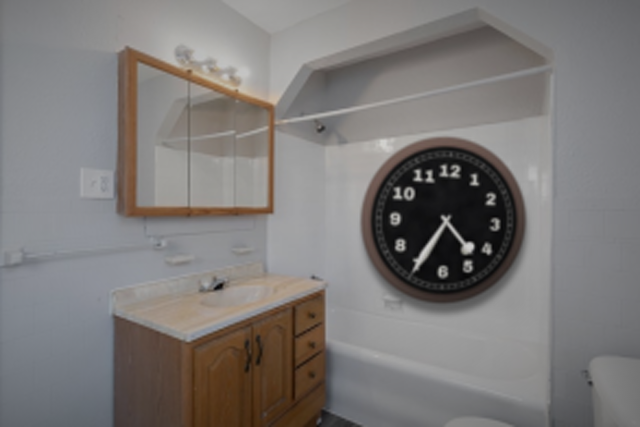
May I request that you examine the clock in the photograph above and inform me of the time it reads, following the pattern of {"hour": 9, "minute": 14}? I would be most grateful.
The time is {"hour": 4, "minute": 35}
